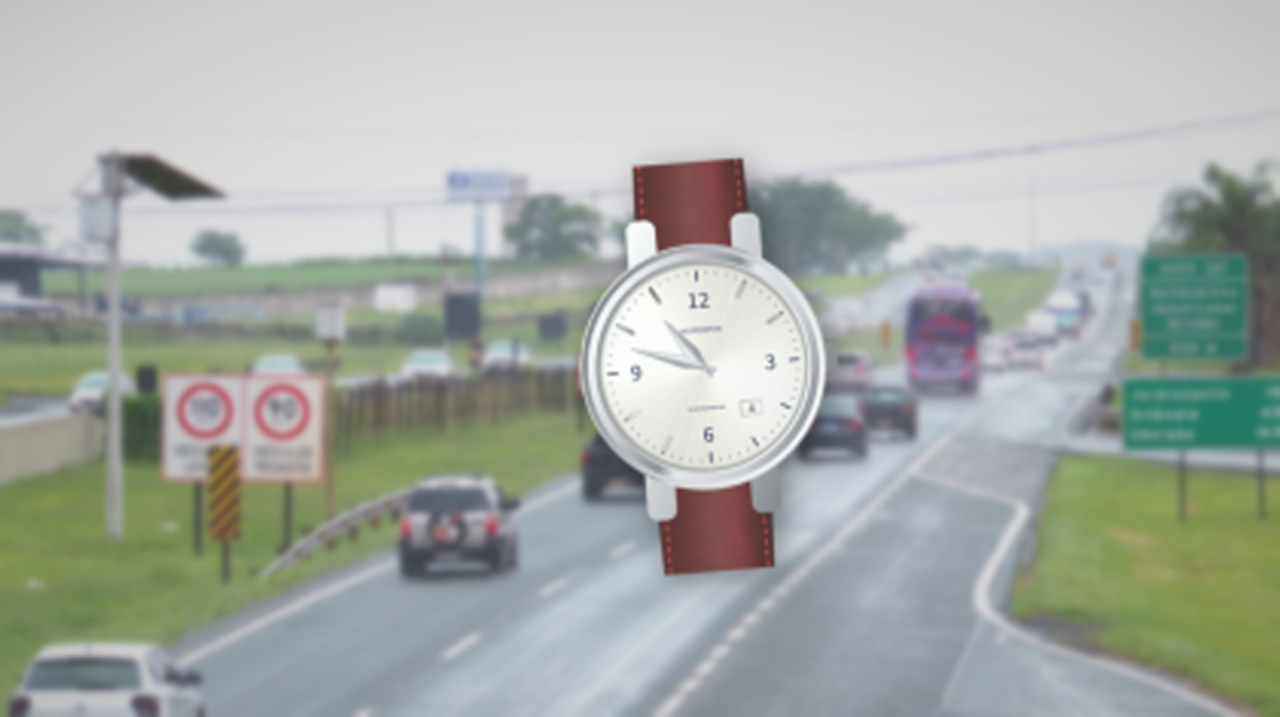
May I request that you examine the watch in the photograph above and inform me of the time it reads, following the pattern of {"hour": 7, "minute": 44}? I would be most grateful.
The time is {"hour": 10, "minute": 48}
